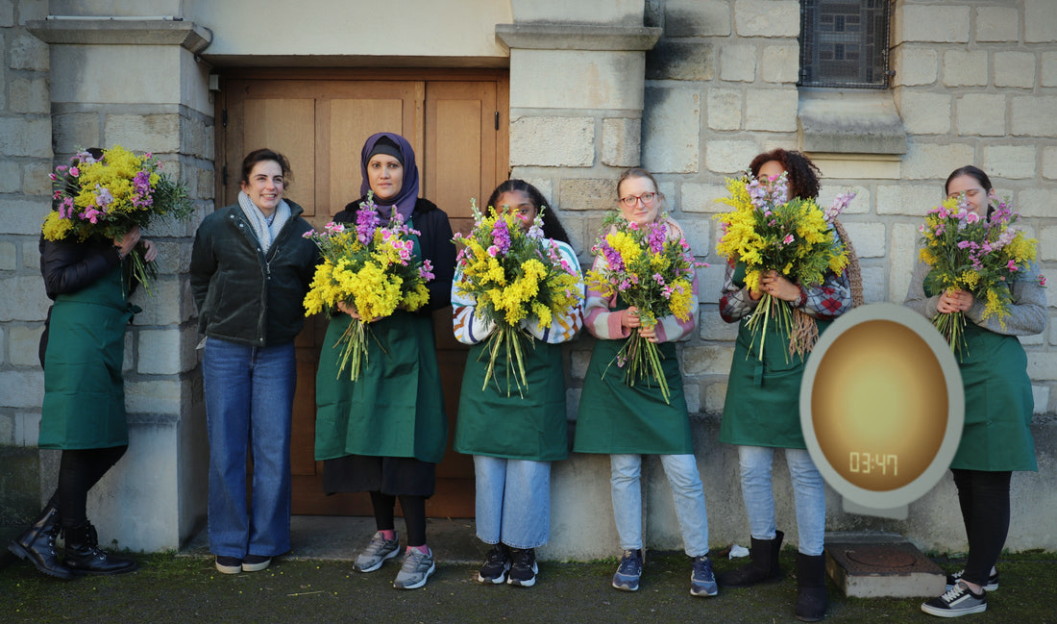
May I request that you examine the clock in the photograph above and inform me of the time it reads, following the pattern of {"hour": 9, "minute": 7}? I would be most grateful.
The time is {"hour": 3, "minute": 47}
